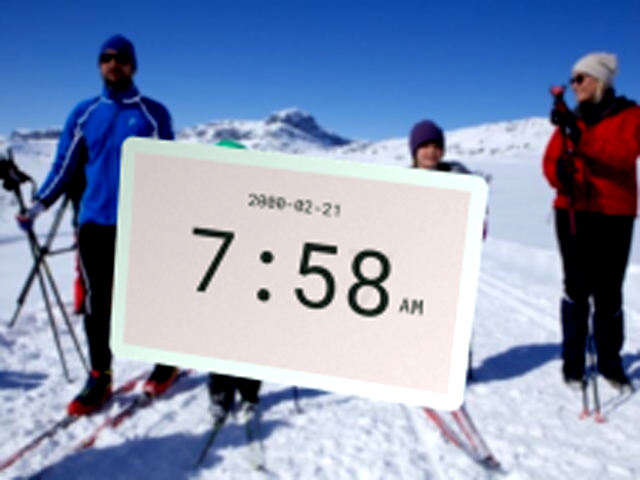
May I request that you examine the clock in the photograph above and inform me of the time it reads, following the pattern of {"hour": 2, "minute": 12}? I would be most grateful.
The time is {"hour": 7, "minute": 58}
